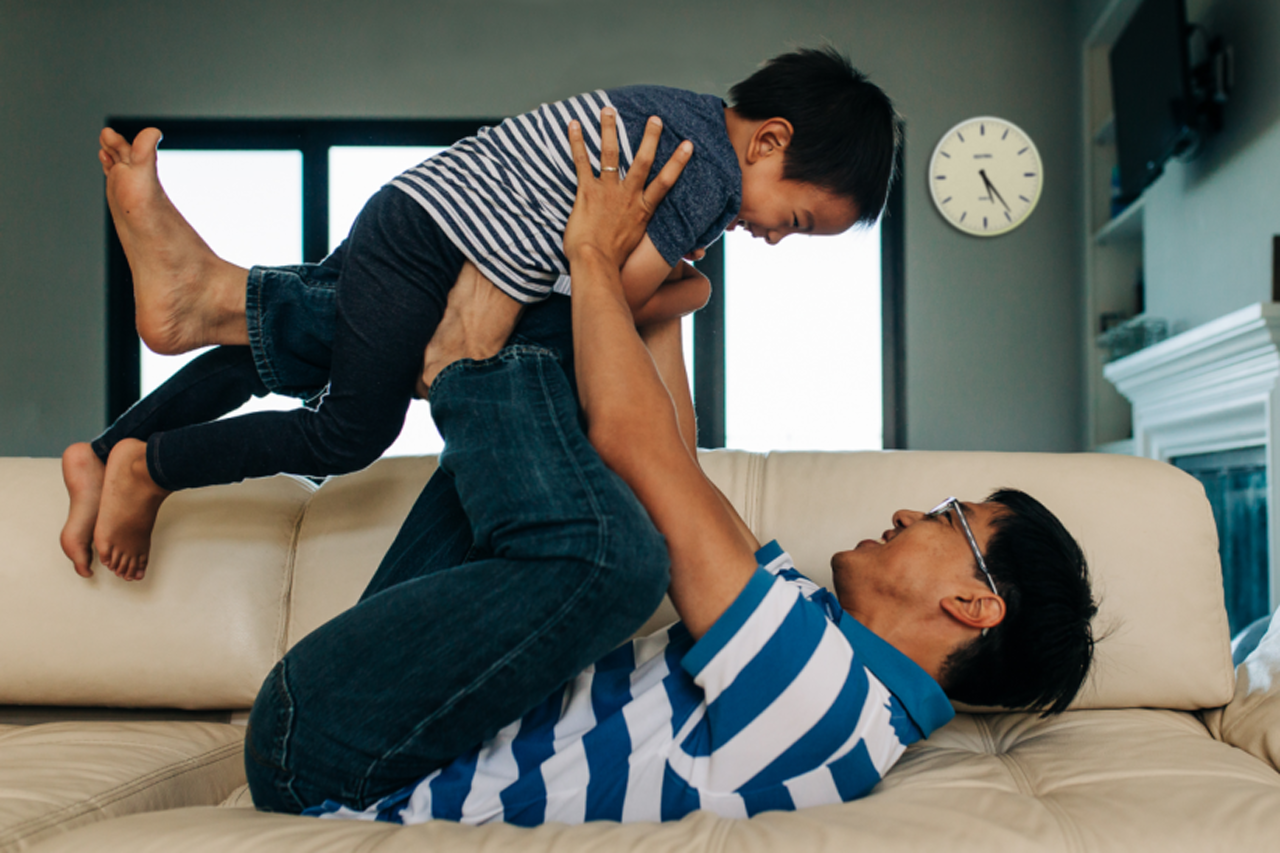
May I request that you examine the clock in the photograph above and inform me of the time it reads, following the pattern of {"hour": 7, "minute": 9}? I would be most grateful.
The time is {"hour": 5, "minute": 24}
